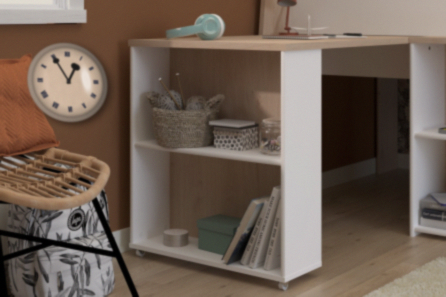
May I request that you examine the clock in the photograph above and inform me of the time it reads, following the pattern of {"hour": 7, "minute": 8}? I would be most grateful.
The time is {"hour": 12, "minute": 55}
